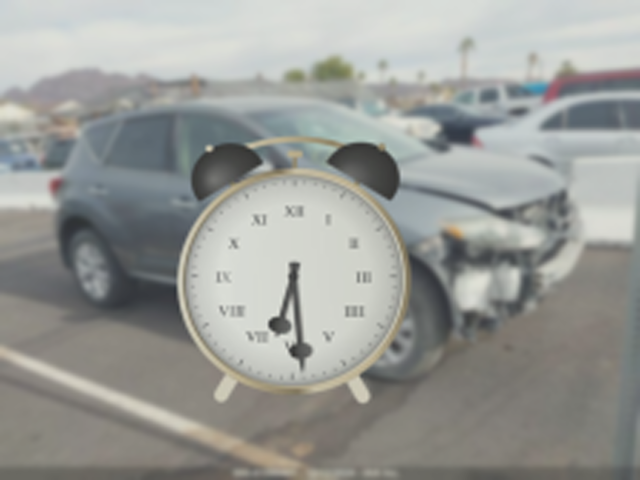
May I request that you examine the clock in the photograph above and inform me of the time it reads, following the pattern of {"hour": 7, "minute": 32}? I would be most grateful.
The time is {"hour": 6, "minute": 29}
